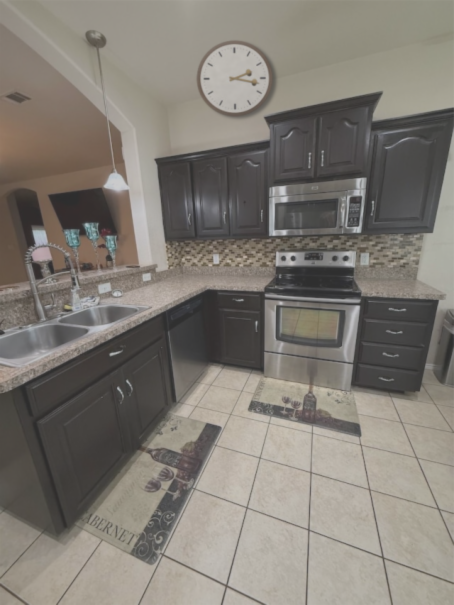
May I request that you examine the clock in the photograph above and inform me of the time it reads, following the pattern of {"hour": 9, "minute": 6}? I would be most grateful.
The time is {"hour": 2, "minute": 17}
